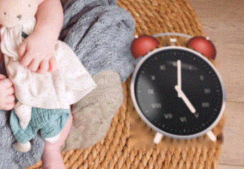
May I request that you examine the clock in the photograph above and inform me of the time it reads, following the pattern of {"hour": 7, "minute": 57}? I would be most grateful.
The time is {"hour": 5, "minute": 1}
